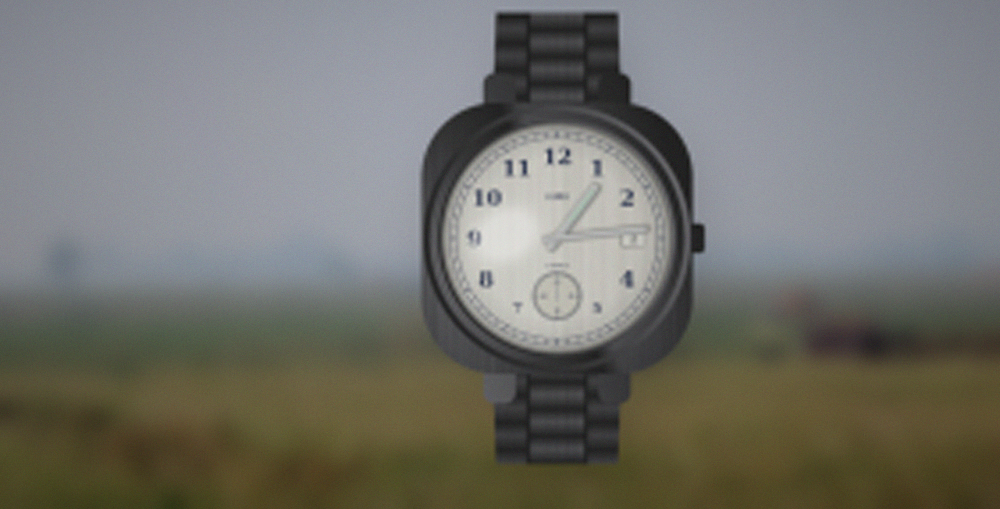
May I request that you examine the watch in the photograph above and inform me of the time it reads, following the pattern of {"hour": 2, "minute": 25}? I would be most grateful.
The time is {"hour": 1, "minute": 14}
